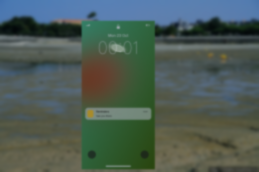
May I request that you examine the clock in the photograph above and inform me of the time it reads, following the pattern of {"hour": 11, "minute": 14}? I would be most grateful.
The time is {"hour": 0, "minute": 1}
